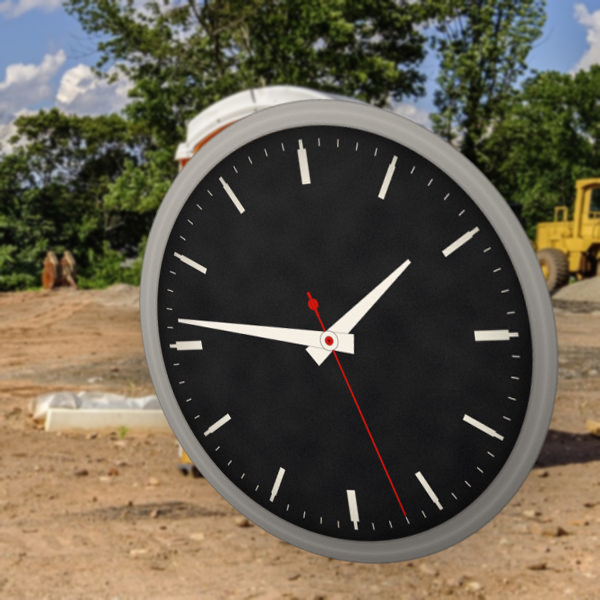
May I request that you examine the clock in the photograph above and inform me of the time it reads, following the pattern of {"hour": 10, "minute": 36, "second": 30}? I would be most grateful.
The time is {"hour": 1, "minute": 46, "second": 27}
